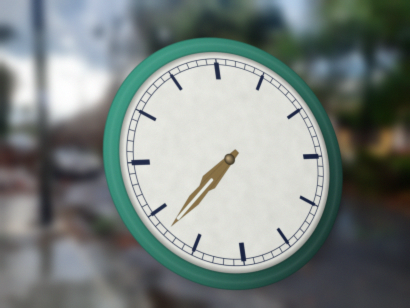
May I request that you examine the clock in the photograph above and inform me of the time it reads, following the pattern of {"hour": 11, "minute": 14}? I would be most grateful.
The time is {"hour": 7, "minute": 38}
